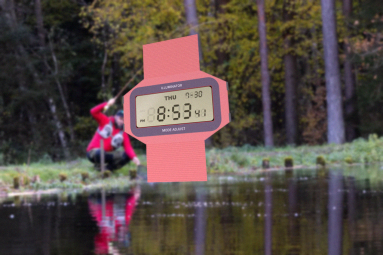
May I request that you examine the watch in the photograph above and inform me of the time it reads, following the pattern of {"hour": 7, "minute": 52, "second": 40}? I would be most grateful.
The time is {"hour": 8, "minute": 53, "second": 41}
